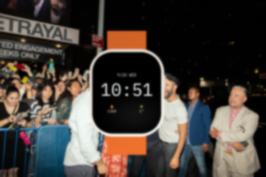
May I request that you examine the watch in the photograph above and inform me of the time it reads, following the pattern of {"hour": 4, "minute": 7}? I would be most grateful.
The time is {"hour": 10, "minute": 51}
